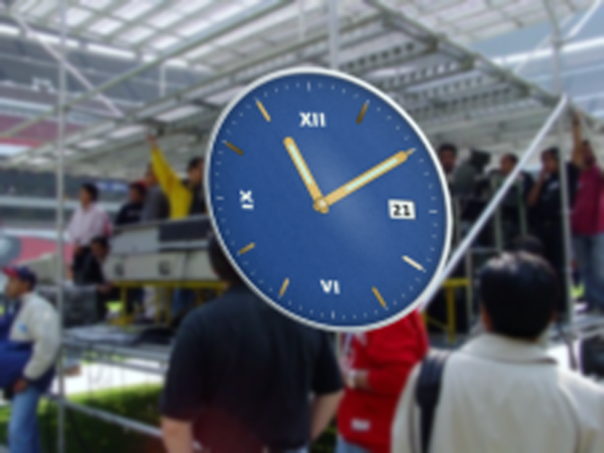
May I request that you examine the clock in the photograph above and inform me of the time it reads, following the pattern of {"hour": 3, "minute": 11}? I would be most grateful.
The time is {"hour": 11, "minute": 10}
